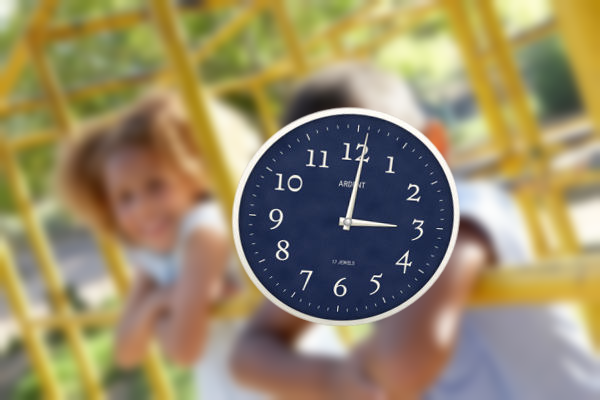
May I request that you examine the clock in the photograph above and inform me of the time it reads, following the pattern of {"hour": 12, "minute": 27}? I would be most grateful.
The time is {"hour": 3, "minute": 1}
